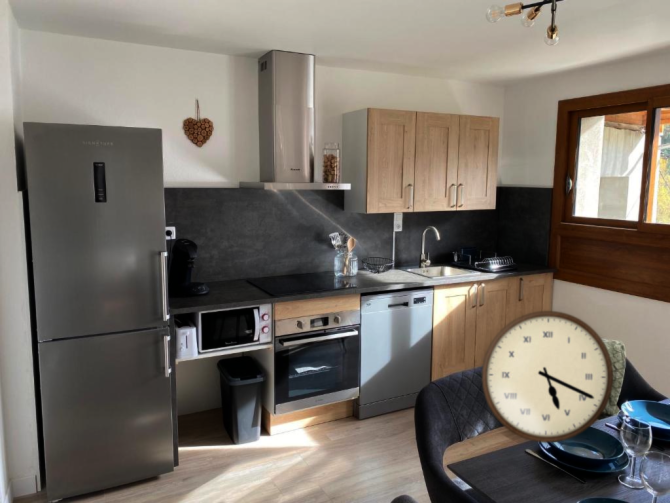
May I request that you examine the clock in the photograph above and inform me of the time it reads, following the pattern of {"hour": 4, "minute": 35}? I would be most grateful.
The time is {"hour": 5, "minute": 19}
